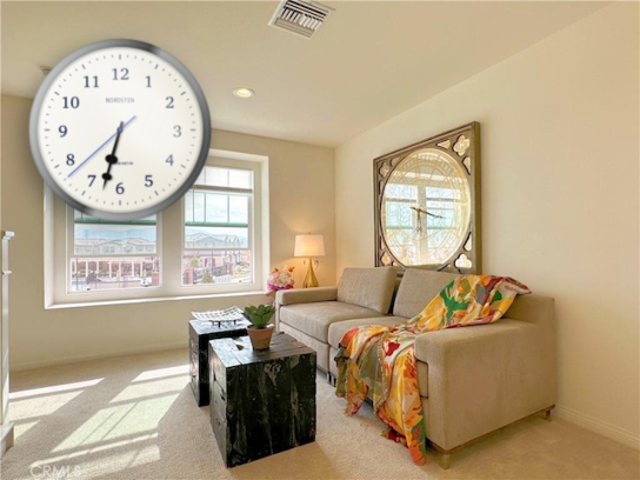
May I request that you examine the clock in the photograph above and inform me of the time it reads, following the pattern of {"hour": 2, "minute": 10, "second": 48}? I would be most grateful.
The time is {"hour": 6, "minute": 32, "second": 38}
